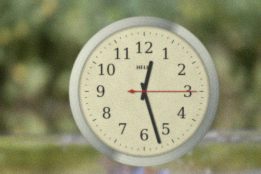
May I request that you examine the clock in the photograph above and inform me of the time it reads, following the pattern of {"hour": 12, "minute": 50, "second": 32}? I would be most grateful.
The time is {"hour": 12, "minute": 27, "second": 15}
